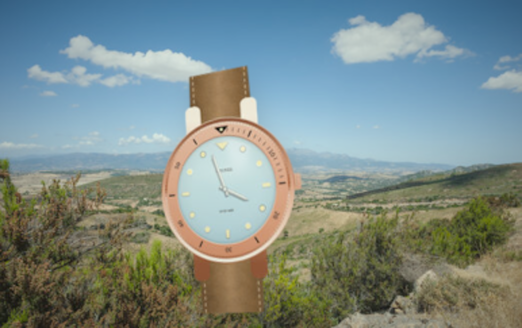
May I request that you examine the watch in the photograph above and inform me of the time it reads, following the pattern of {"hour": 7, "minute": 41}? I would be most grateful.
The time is {"hour": 3, "minute": 57}
